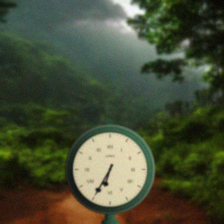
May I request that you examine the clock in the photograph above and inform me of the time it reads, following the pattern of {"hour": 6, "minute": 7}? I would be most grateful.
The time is {"hour": 6, "minute": 35}
